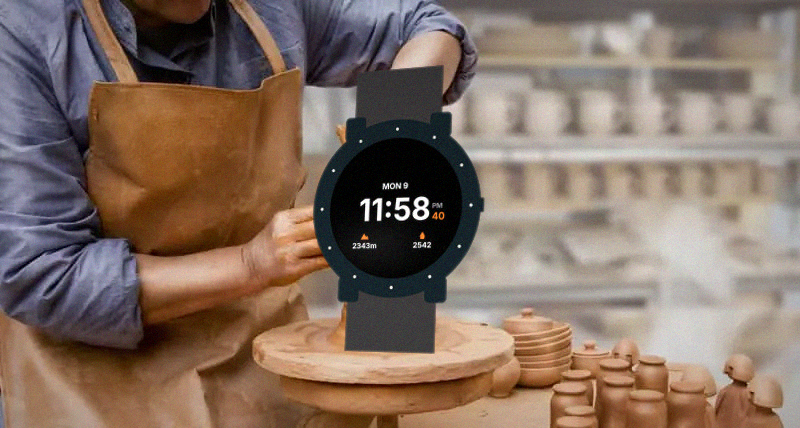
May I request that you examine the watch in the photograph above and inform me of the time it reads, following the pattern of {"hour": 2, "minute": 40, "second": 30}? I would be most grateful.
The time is {"hour": 11, "minute": 58, "second": 40}
